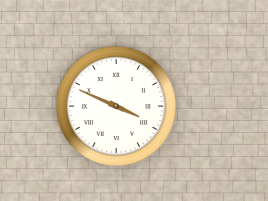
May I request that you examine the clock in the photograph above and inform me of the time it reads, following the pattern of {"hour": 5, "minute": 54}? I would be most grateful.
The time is {"hour": 3, "minute": 49}
